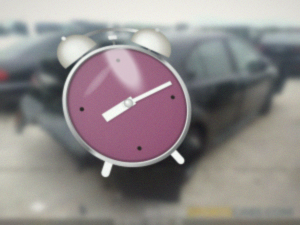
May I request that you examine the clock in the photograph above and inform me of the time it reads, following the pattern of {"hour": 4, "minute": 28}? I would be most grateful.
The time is {"hour": 8, "minute": 12}
